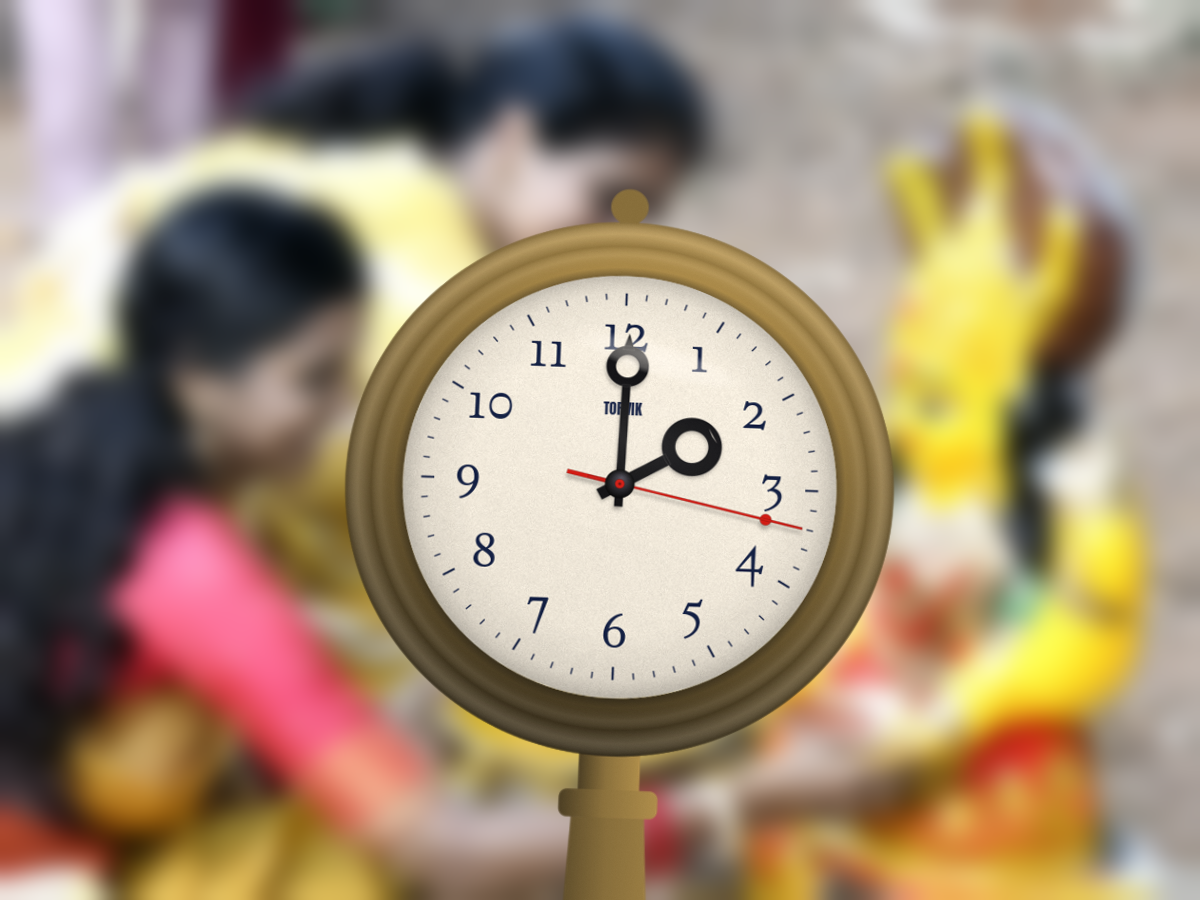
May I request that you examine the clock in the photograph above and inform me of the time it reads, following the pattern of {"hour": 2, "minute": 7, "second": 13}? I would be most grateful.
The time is {"hour": 2, "minute": 0, "second": 17}
